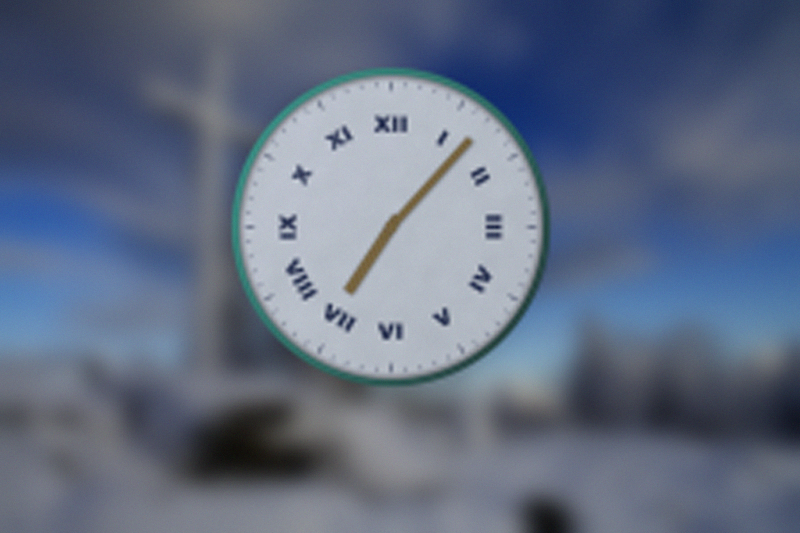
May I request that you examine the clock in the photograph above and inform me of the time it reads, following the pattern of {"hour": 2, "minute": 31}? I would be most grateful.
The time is {"hour": 7, "minute": 7}
